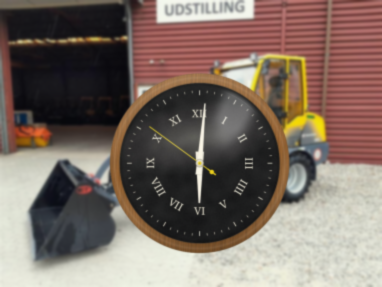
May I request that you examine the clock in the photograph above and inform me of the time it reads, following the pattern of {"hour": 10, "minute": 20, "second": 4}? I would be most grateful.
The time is {"hour": 6, "minute": 0, "second": 51}
